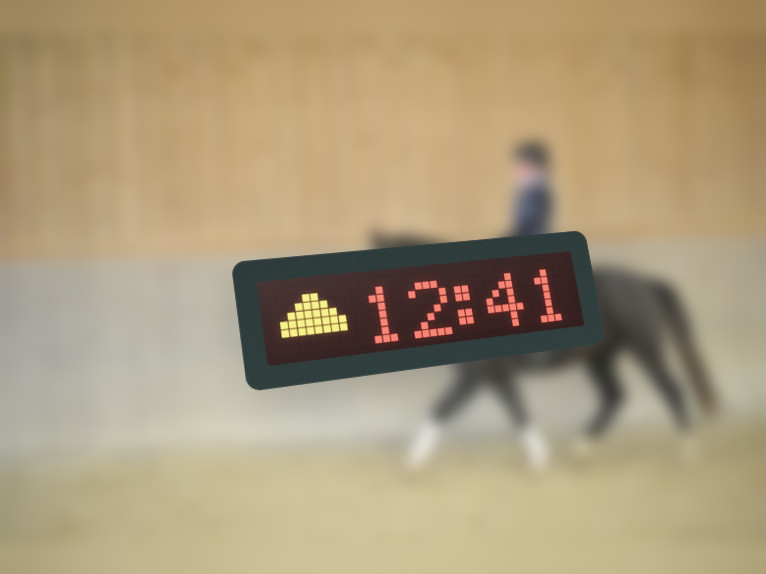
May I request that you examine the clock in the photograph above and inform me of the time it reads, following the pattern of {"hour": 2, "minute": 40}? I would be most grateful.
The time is {"hour": 12, "minute": 41}
